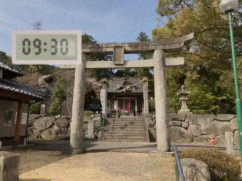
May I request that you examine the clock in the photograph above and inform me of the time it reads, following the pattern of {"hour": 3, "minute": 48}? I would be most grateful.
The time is {"hour": 9, "minute": 30}
